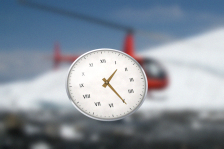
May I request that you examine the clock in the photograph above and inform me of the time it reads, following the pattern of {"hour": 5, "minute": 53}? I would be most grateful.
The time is {"hour": 1, "minute": 25}
